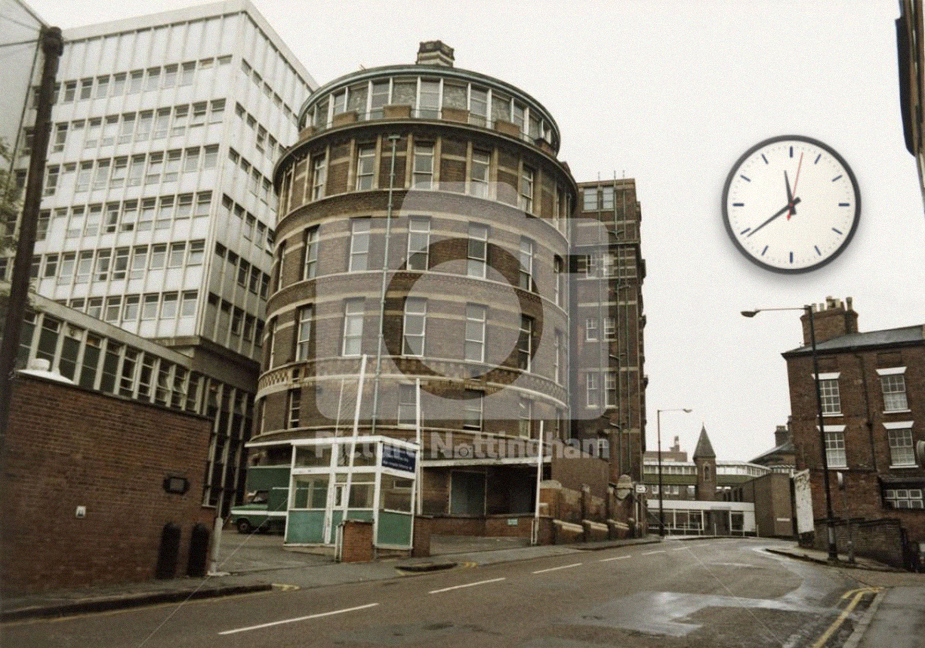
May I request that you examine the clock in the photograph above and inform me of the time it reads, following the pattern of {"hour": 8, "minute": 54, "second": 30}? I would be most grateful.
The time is {"hour": 11, "minute": 39, "second": 2}
